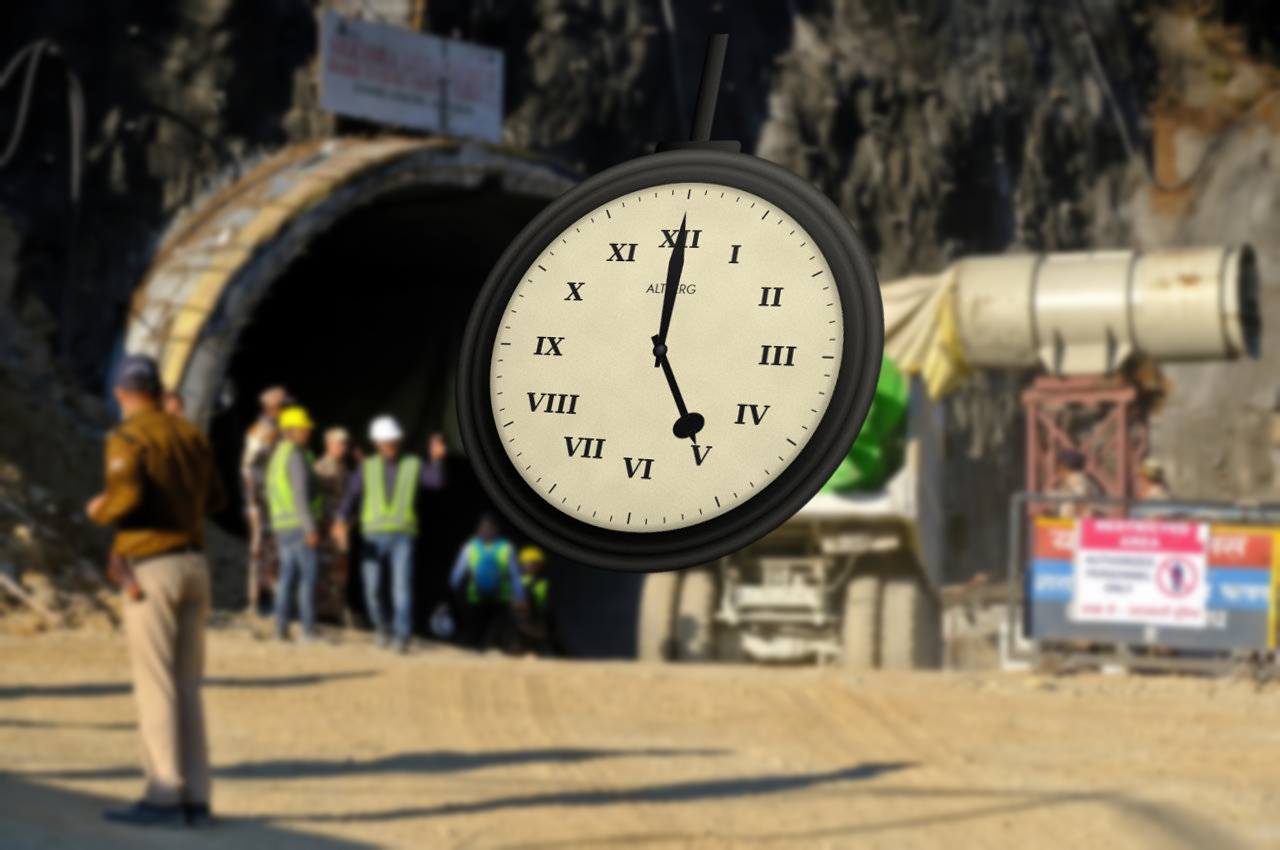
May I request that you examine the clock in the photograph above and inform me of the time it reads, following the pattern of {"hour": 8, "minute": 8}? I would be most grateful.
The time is {"hour": 5, "minute": 0}
